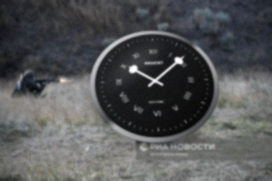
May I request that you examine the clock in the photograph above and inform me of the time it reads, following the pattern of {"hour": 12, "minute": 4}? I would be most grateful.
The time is {"hour": 10, "minute": 8}
